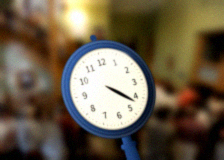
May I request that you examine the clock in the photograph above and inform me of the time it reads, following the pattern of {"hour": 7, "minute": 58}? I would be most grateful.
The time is {"hour": 4, "minute": 22}
